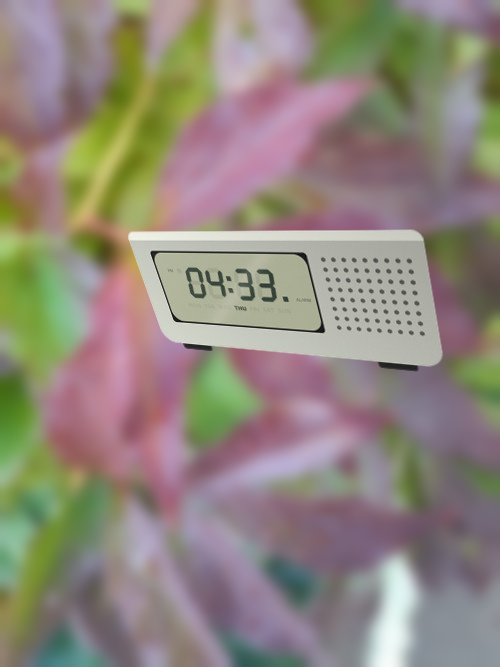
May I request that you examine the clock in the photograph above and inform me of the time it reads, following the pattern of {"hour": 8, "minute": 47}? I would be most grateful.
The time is {"hour": 4, "minute": 33}
